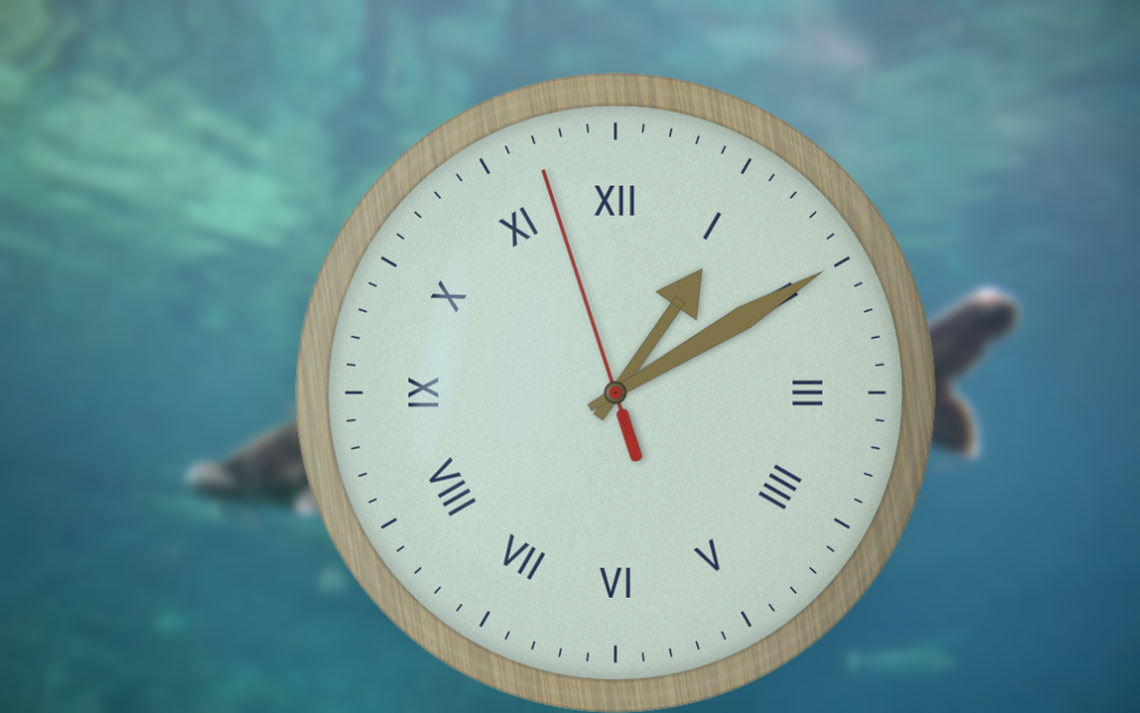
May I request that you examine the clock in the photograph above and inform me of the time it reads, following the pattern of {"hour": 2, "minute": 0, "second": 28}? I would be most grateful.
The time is {"hour": 1, "minute": 9, "second": 57}
